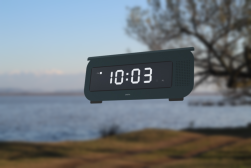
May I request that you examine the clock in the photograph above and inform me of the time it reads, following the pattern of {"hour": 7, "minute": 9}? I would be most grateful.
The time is {"hour": 10, "minute": 3}
